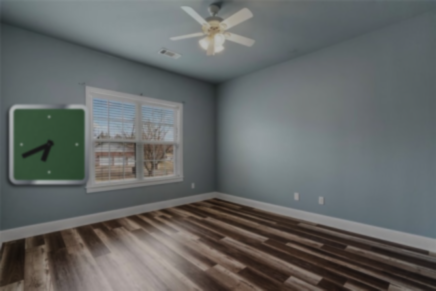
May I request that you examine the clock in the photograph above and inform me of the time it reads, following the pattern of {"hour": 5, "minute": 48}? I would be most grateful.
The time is {"hour": 6, "minute": 41}
